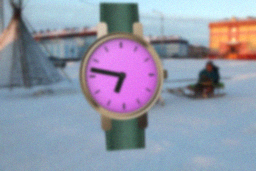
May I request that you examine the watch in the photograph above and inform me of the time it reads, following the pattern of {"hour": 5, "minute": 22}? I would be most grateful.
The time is {"hour": 6, "minute": 47}
